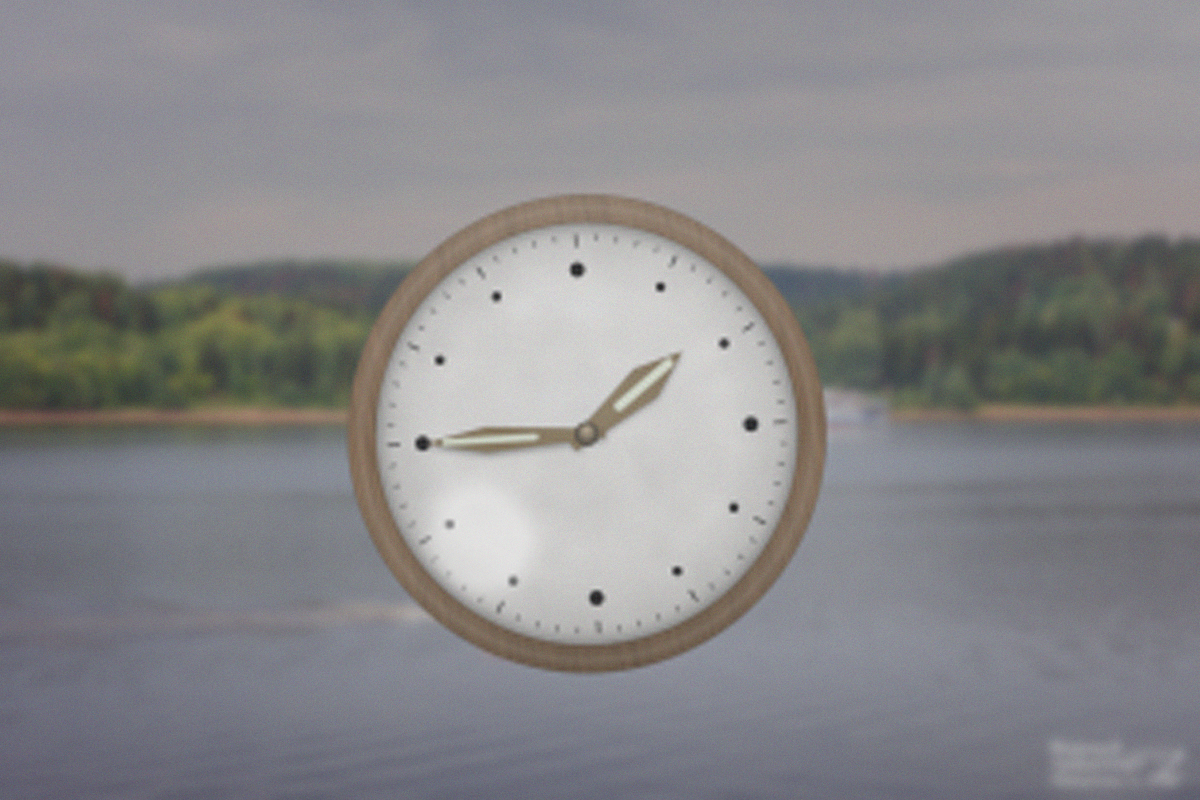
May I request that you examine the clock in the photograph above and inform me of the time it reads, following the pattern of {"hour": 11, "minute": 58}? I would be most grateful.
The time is {"hour": 1, "minute": 45}
